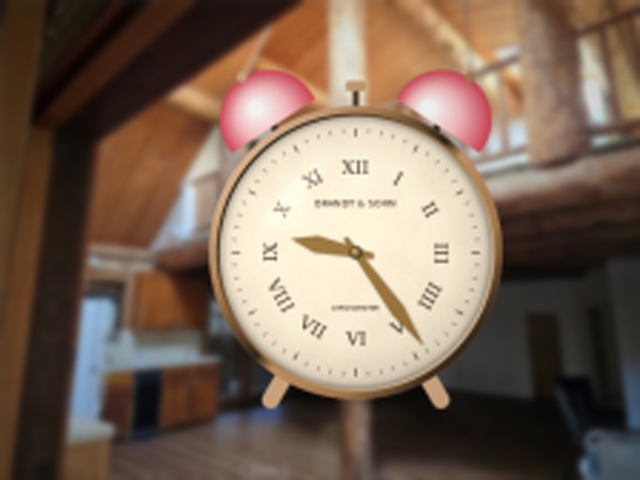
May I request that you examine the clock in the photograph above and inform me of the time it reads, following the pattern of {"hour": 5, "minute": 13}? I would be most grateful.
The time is {"hour": 9, "minute": 24}
